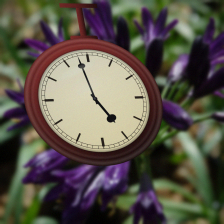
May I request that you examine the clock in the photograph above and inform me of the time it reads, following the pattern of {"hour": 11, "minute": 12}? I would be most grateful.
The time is {"hour": 4, "minute": 58}
